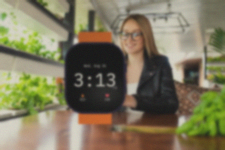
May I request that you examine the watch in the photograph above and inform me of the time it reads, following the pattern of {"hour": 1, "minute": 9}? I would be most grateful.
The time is {"hour": 3, "minute": 13}
